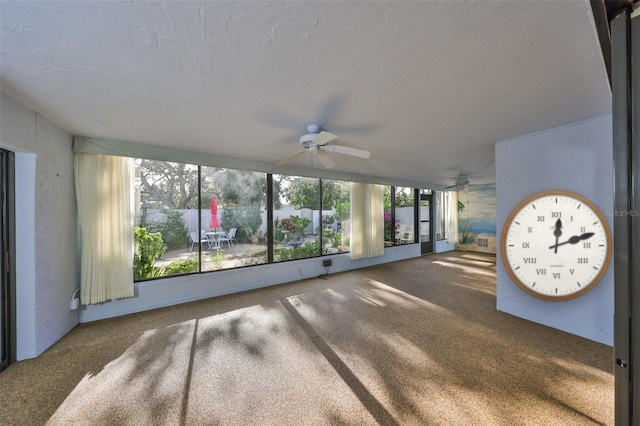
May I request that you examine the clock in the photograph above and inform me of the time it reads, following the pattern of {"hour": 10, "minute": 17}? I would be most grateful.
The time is {"hour": 12, "minute": 12}
